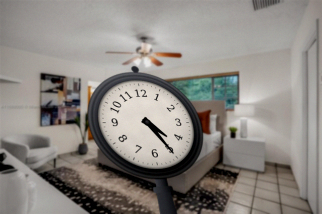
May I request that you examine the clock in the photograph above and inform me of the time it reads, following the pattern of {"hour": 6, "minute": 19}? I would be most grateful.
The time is {"hour": 4, "minute": 25}
